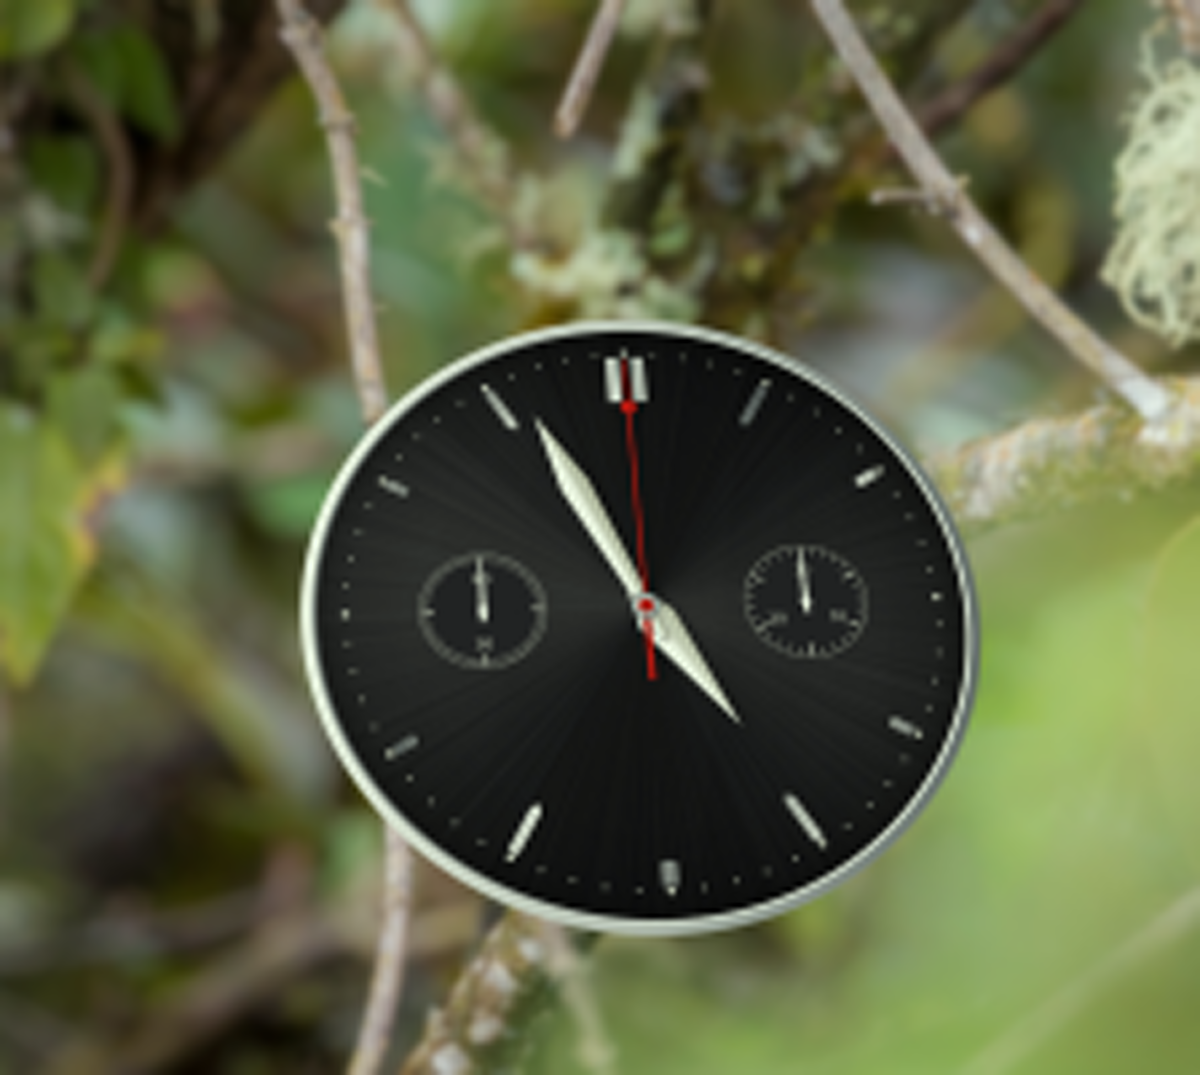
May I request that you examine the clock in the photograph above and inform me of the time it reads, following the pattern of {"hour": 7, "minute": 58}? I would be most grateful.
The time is {"hour": 4, "minute": 56}
